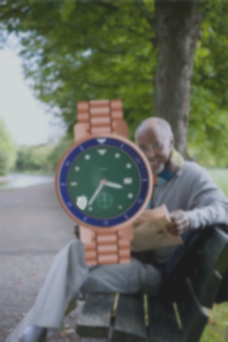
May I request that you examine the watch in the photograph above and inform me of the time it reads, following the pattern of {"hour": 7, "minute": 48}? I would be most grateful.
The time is {"hour": 3, "minute": 36}
